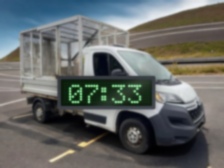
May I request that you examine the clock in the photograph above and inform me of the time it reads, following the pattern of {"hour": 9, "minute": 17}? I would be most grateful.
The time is {"hour": 7, "minute": 33}
